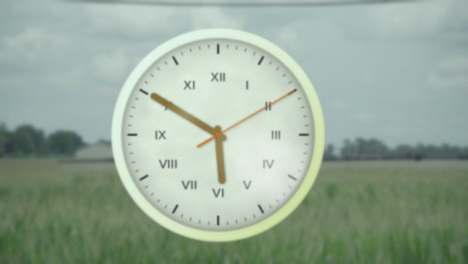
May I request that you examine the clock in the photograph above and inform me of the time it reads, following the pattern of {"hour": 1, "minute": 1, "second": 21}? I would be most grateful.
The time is {"hour": 5, "minute": 50, "second": 10}
